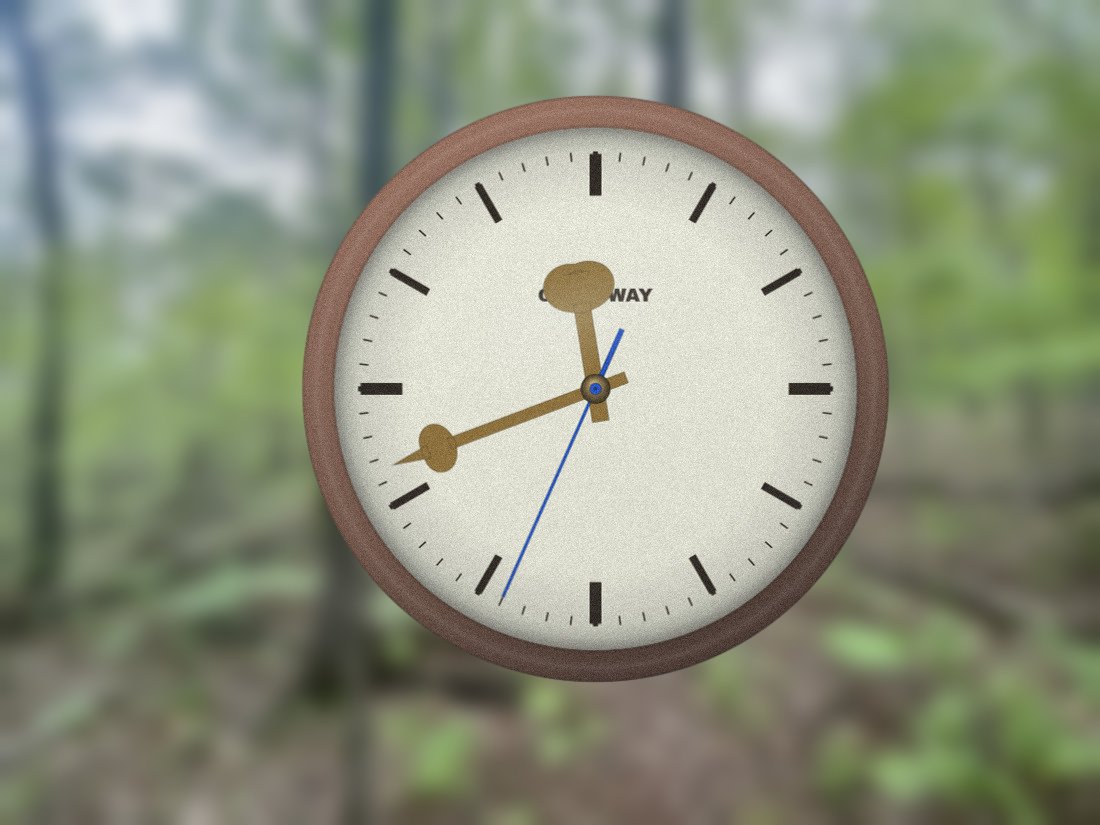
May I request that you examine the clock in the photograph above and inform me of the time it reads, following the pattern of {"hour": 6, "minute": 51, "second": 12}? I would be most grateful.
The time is {"hour": 11, "minute": 41, "second": 34}
